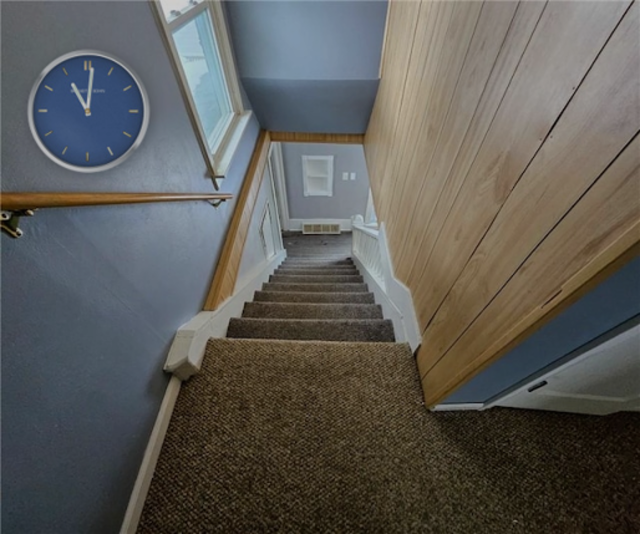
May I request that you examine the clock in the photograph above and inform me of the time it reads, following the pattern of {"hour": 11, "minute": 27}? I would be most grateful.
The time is {"hour": 11, "minute": 1}
